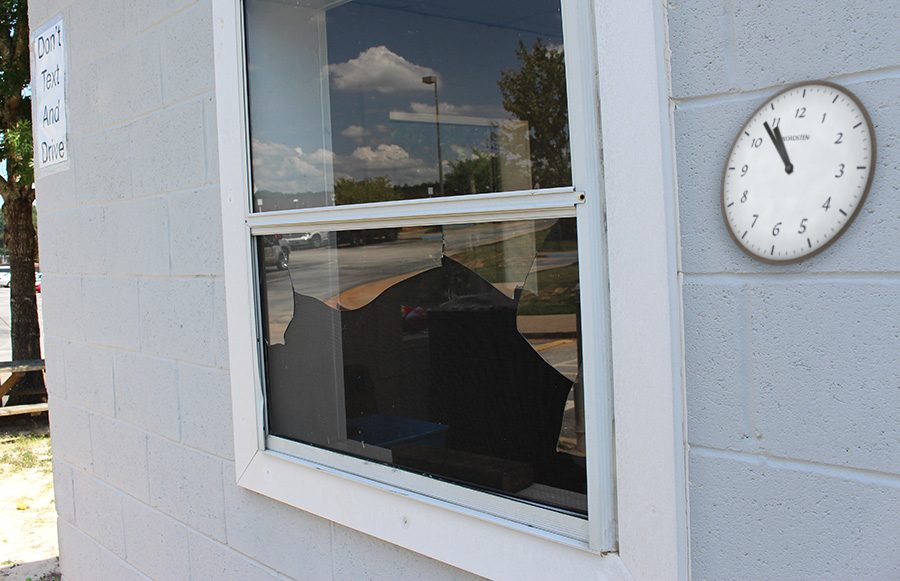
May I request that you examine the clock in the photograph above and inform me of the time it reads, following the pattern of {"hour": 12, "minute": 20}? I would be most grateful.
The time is {"hour": 10, "minute": 53}
